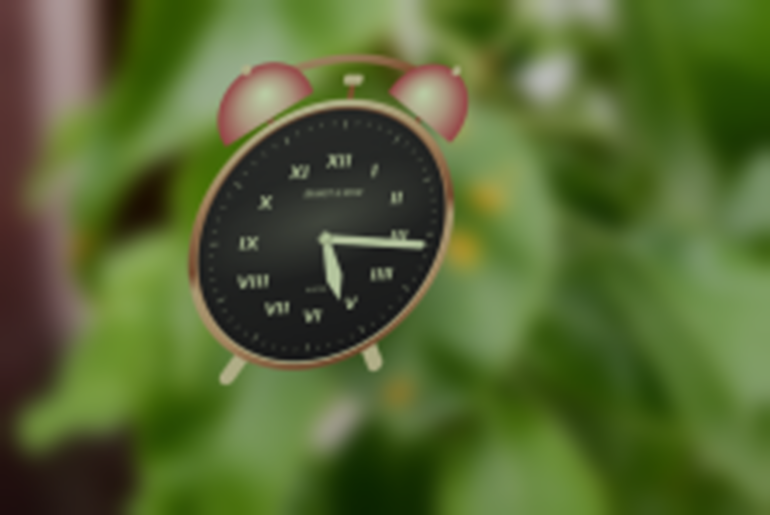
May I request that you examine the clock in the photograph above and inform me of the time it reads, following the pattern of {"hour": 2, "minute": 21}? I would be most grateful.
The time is {"hour": 5, "minute": 16}
